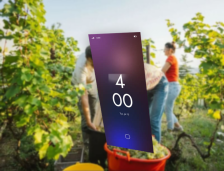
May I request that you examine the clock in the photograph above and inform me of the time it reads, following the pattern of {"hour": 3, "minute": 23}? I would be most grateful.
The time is {"hour": 4, "minute": 0}
